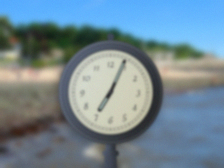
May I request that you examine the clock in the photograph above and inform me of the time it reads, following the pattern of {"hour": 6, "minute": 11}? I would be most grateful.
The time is {"hour": 7, "minute": 4}
